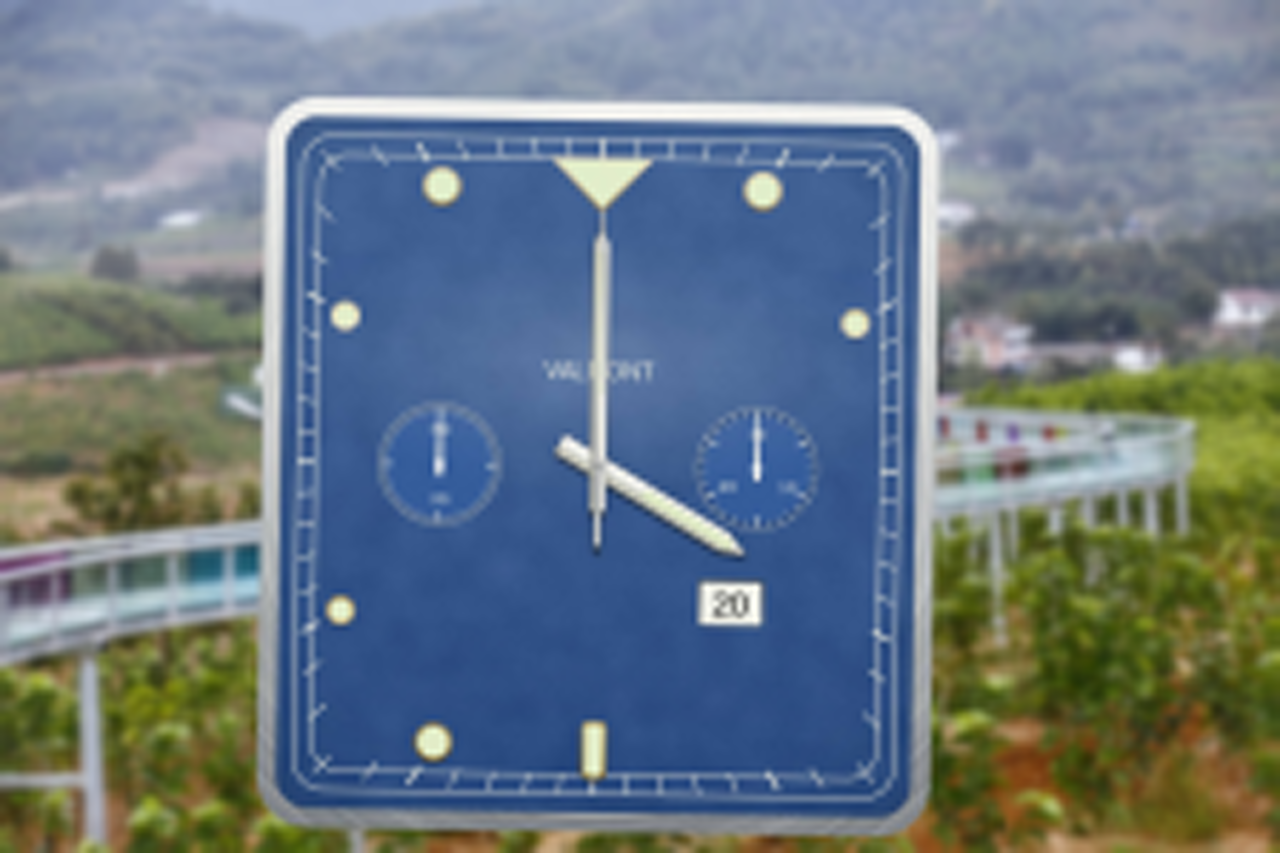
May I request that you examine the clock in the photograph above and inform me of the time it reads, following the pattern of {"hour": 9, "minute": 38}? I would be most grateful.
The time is {"hour": 4, "minute": 0}
